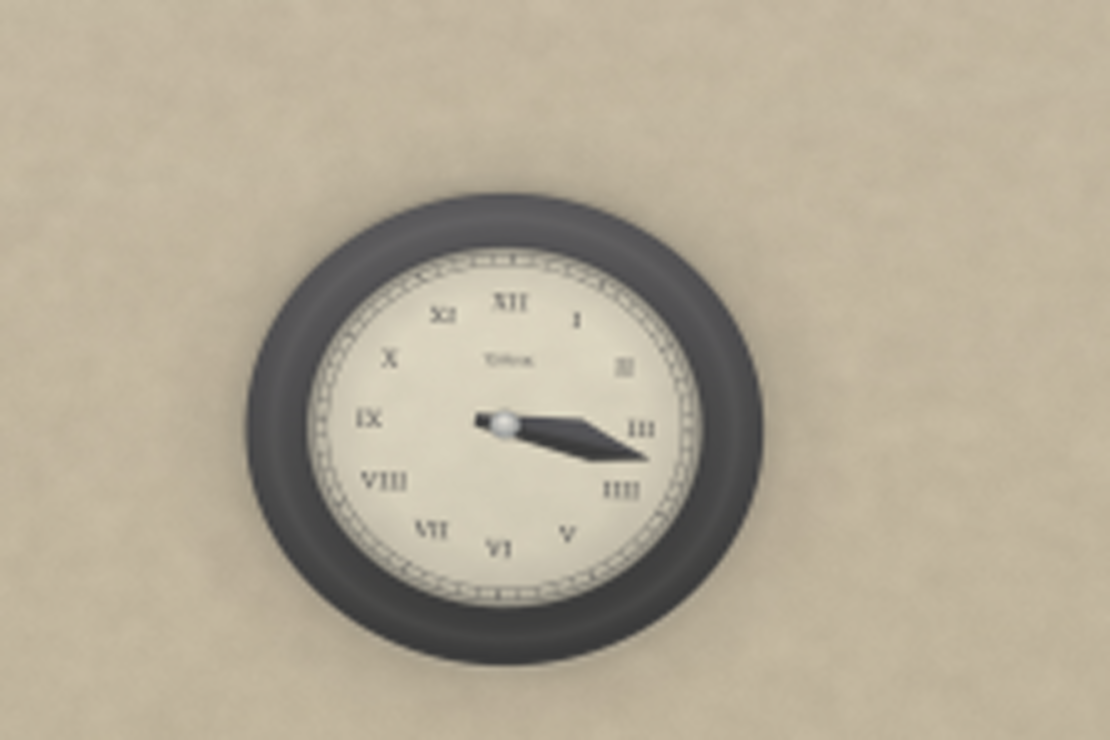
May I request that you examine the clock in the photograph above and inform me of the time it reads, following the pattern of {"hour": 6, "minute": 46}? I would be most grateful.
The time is {"hour": 3, "minute": 17}
